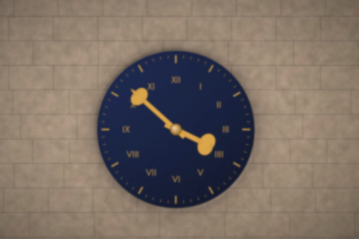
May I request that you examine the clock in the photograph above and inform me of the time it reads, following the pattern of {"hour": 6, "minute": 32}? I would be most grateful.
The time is {"hour": 3, "minute": 52}
